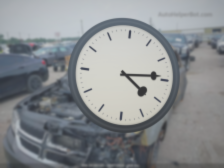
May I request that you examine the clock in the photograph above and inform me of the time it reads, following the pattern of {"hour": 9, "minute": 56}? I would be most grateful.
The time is {"hour": 4, "minute": 14}
